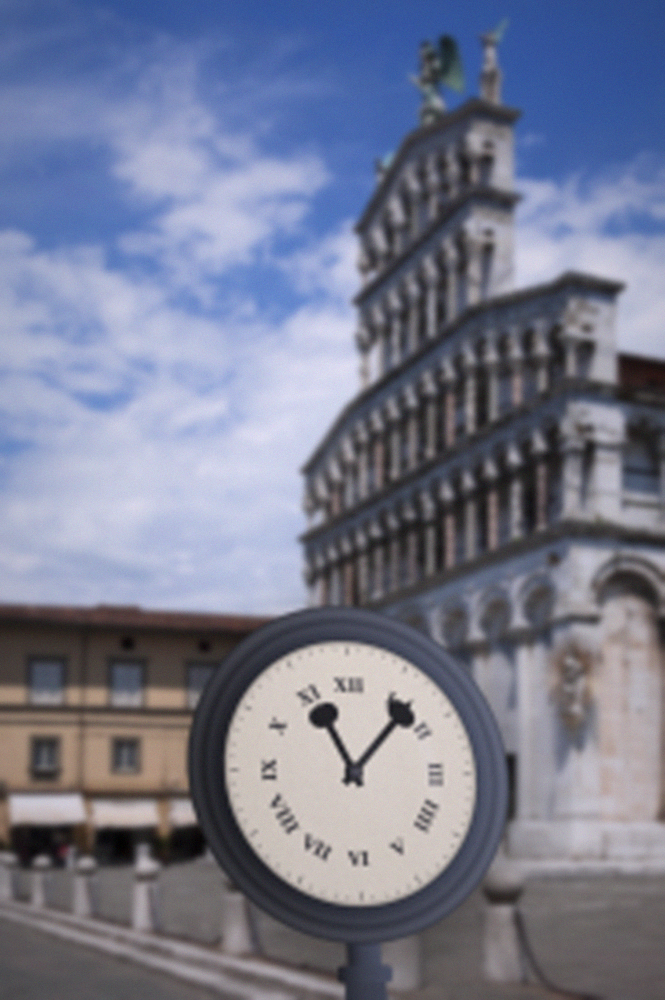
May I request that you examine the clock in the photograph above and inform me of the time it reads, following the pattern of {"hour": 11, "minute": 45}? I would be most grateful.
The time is {"hour": 11, "minute": 7}
